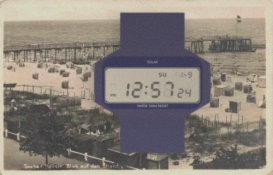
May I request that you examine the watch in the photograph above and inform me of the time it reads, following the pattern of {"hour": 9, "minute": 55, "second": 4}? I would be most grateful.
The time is {"hour": 12, "minute": 57, "second": 24}
